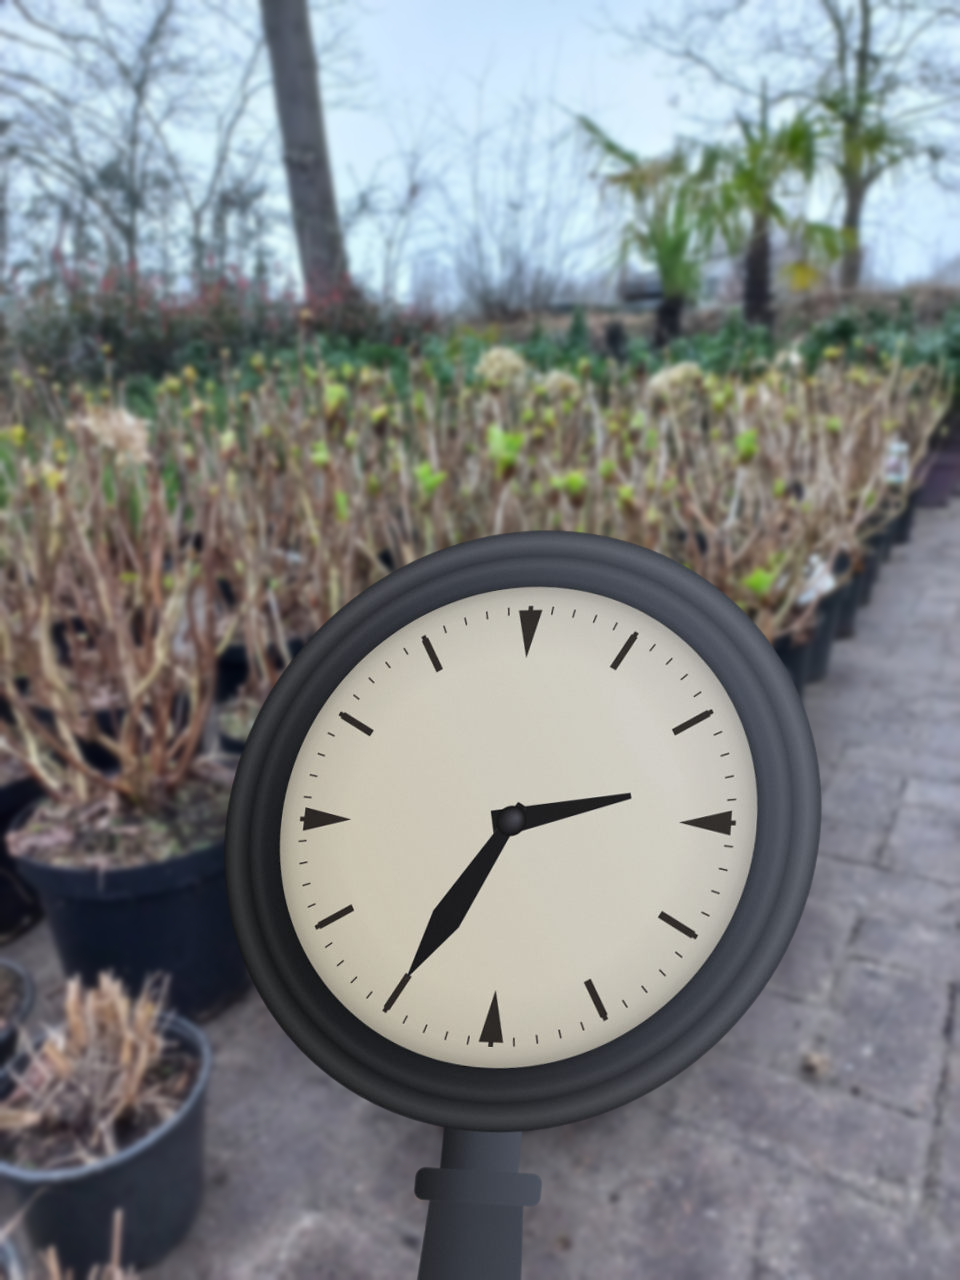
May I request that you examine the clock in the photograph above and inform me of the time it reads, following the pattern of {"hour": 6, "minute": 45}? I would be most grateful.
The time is {"hour": 2, "minute": 35}
